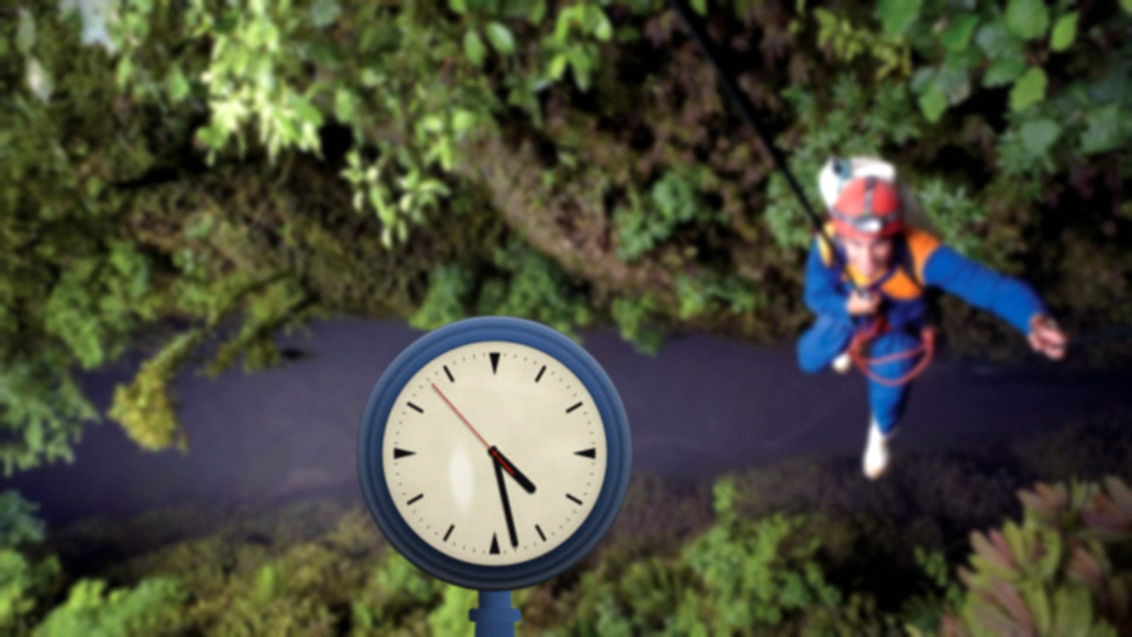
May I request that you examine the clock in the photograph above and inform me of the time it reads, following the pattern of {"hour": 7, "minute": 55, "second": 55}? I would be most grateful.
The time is {"hour": 4, "minute": 27, "second": 53}
